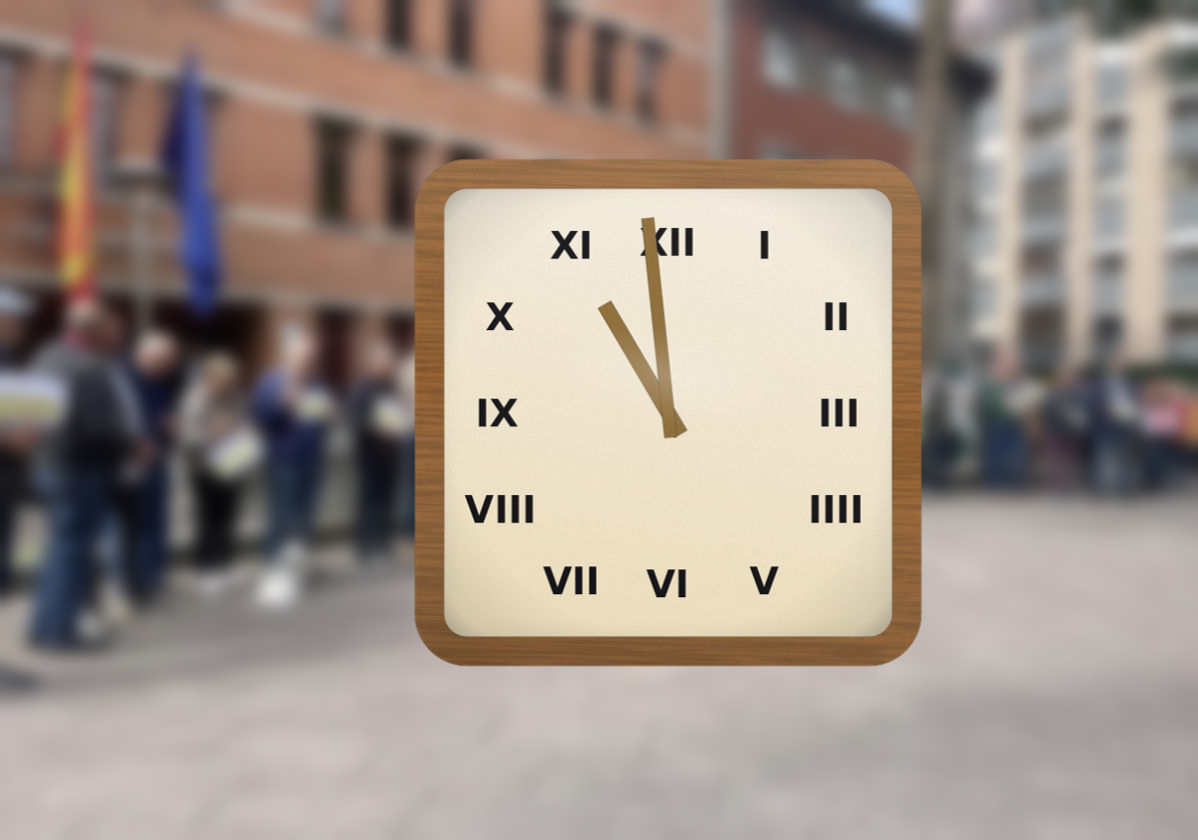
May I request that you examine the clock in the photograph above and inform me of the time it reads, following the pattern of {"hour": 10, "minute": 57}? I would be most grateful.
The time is {"hour": 10, "minute": 59}
